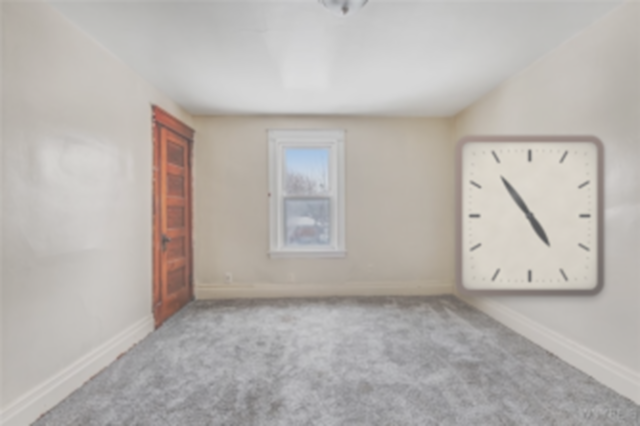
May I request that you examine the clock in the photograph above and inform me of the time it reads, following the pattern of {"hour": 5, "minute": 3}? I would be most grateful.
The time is {"hour": 4, "minute": 54}
